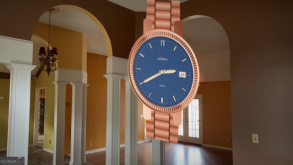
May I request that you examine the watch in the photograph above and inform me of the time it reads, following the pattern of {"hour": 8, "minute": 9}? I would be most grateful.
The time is {"hour": 2, "minute": 40}
